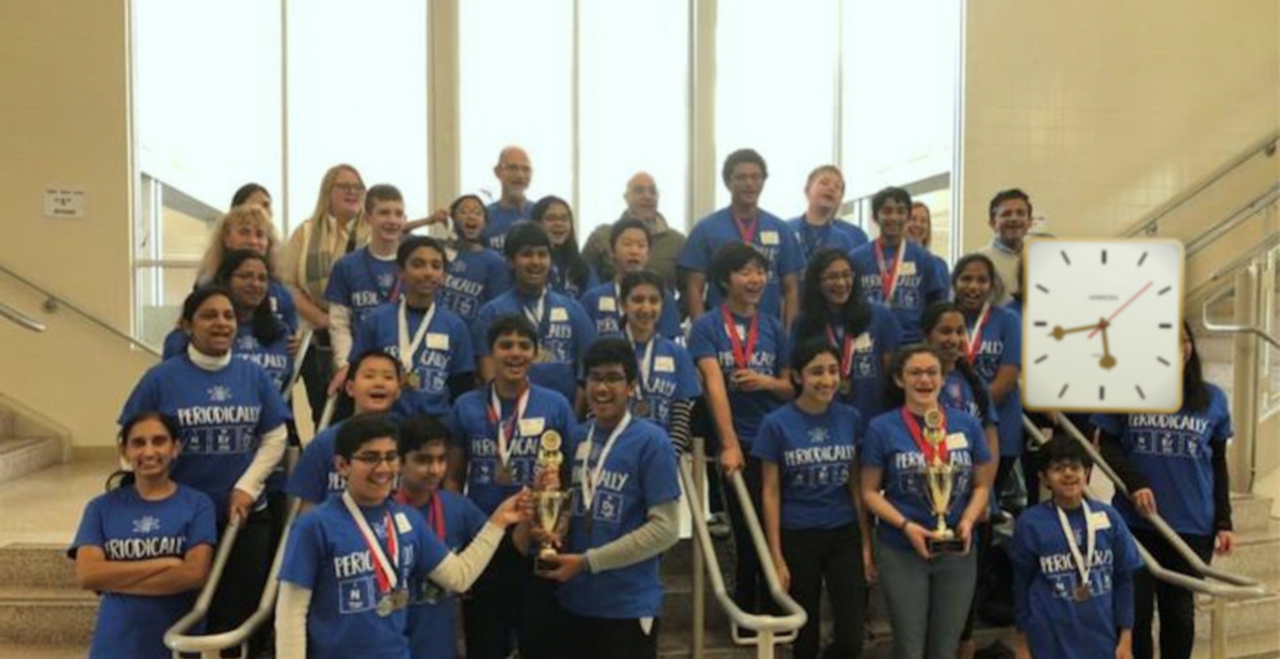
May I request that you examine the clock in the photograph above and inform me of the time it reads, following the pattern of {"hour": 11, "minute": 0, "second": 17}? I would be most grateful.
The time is {"hour": 5, "minute": 43, "second": 8}
